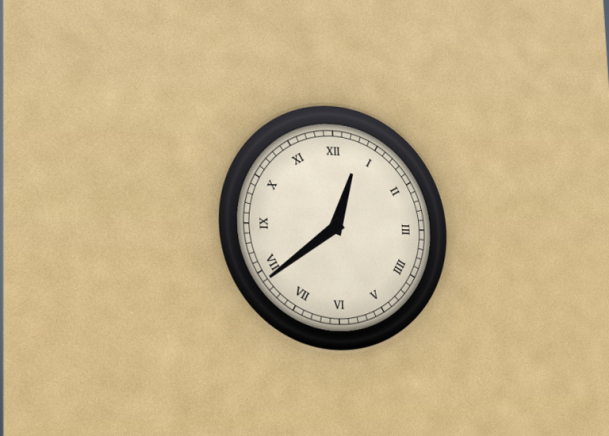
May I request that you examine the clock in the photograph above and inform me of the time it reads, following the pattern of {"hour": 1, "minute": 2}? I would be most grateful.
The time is {"hour": 12, "minute": 39}
